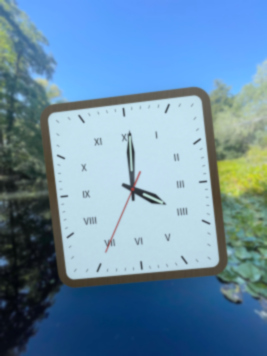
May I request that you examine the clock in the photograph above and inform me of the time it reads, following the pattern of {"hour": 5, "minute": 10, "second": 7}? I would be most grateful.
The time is {"hour": 4, "minute": 0, "second": 35}
